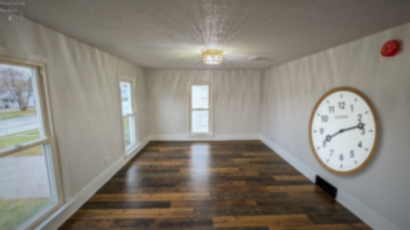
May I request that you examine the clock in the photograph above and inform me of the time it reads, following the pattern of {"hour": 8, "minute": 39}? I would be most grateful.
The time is {"hour": 8, "minute": 13}
